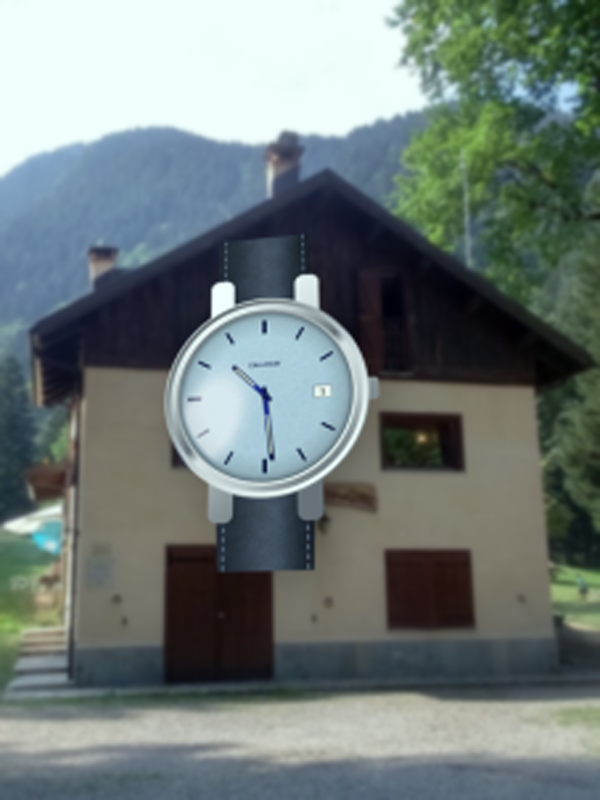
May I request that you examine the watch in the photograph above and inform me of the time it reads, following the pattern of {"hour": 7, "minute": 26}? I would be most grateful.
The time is {"hour": 10, "minute": 29}
